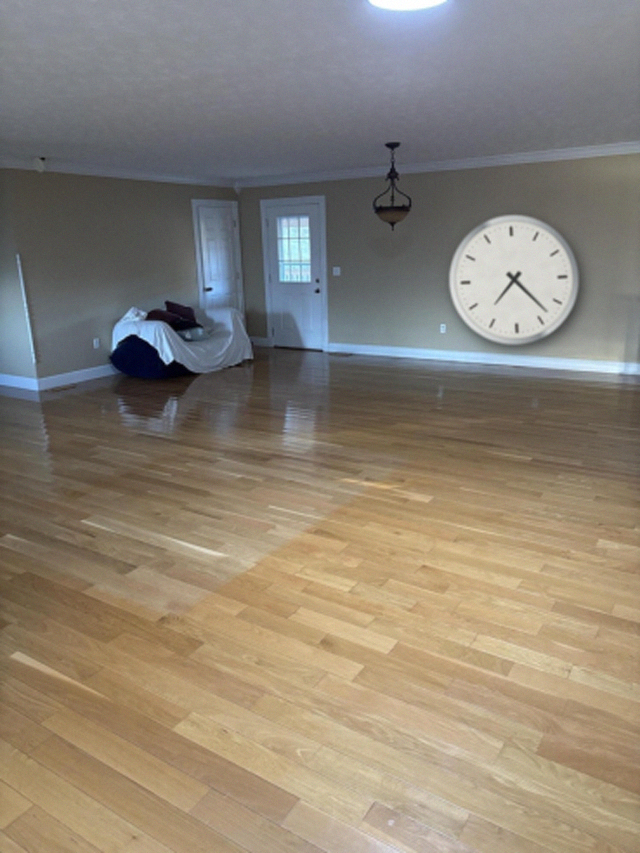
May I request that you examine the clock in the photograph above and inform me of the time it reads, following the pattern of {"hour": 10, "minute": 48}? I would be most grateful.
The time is {"hour": 7, "minute": 23}
